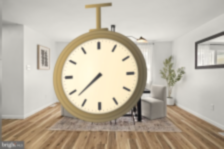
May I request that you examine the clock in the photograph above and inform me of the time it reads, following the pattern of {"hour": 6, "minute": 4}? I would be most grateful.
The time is {"hour": 7, "minute": 38}
